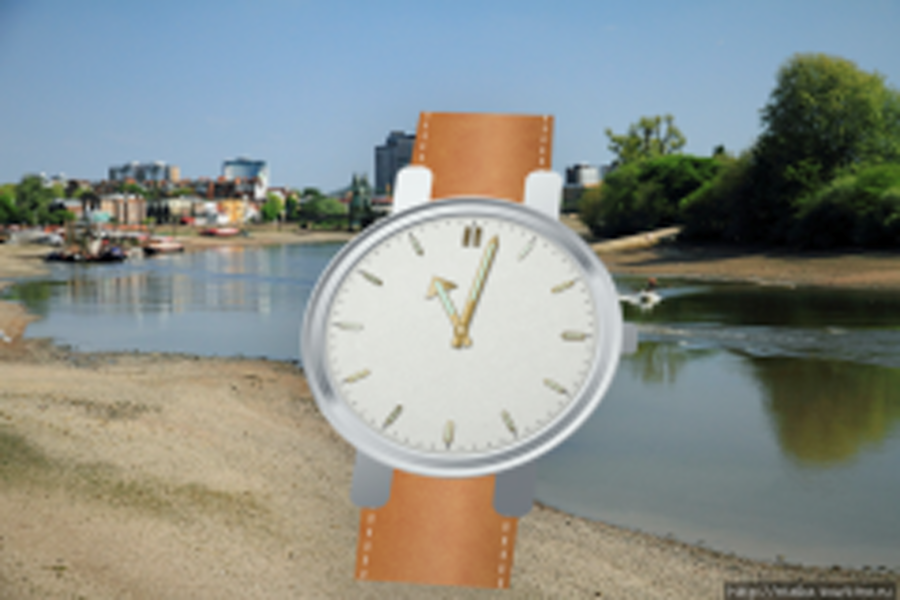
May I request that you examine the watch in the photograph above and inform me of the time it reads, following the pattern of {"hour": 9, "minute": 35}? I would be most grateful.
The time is {"hour": 11, "minute": 2}
